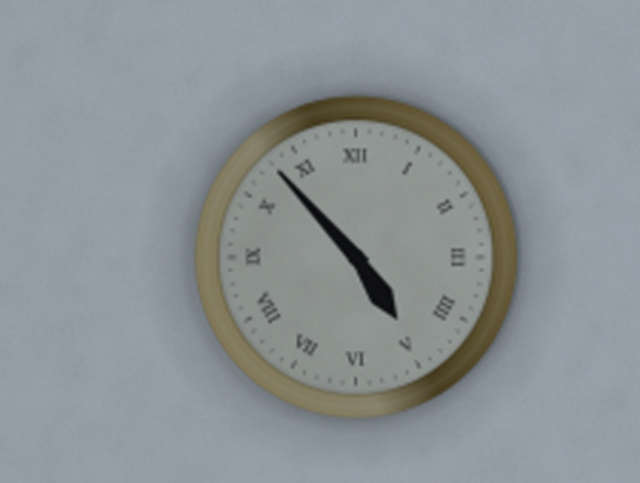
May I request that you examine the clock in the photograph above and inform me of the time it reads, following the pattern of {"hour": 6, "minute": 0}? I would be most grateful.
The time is {"hour": 4, "minute": 53}
